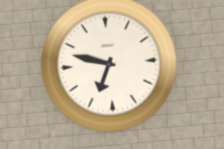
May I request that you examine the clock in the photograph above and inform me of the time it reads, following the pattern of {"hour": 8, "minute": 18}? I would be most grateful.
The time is {"hour": 6, "minute": 48}
